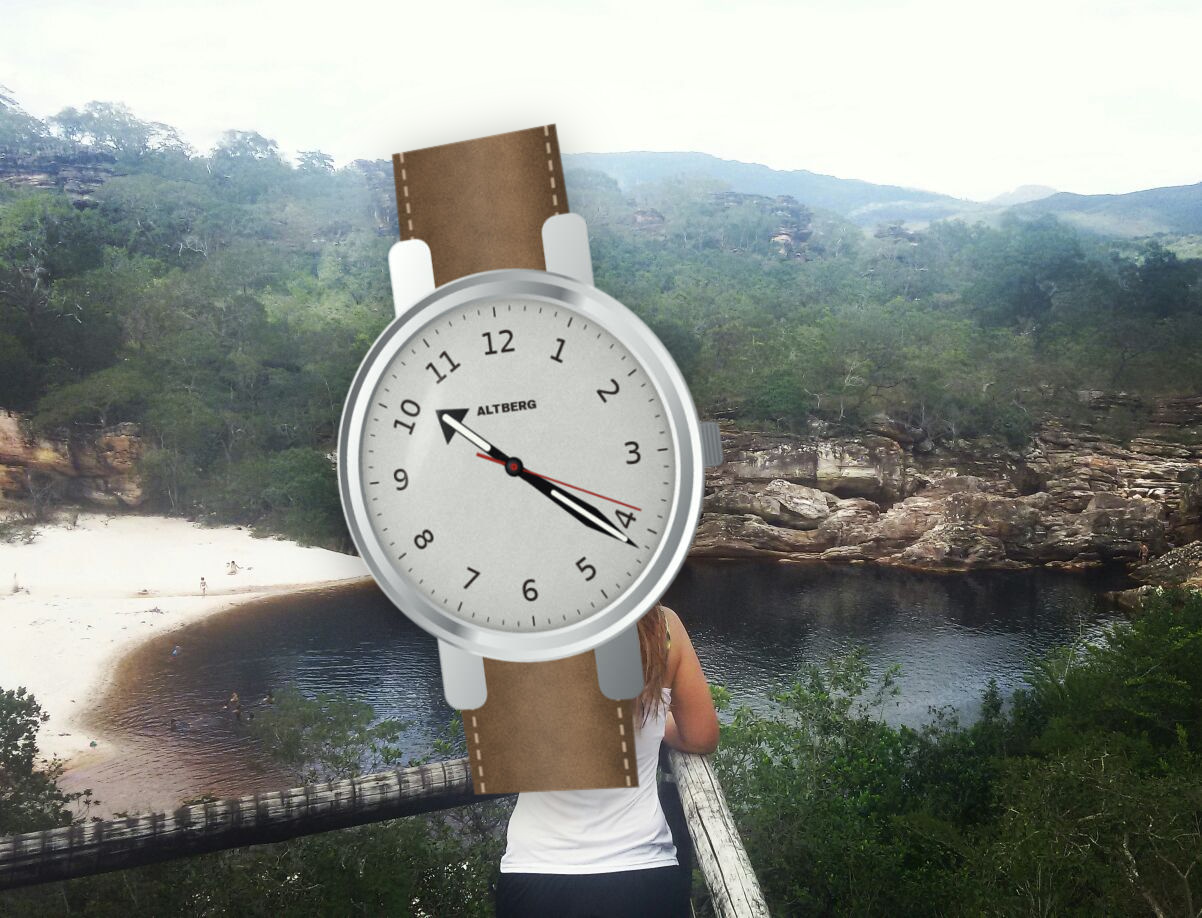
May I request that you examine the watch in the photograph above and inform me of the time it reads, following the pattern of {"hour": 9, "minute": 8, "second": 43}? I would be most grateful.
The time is {"hour": 10, "minute": 21, "second": 19}
